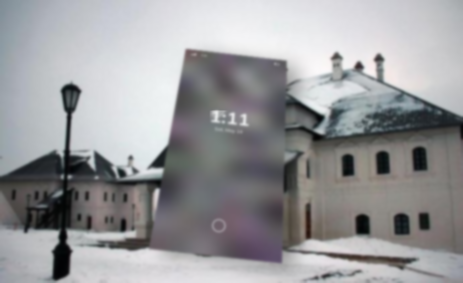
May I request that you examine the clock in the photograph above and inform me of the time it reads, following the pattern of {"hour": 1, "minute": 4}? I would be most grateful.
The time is {"hour": 1, "minute": 11}
